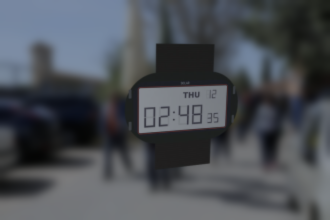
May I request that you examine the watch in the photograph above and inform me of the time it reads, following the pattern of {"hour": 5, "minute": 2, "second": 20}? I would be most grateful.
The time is {"hour": 2, "minute": 48, "second": 35}
